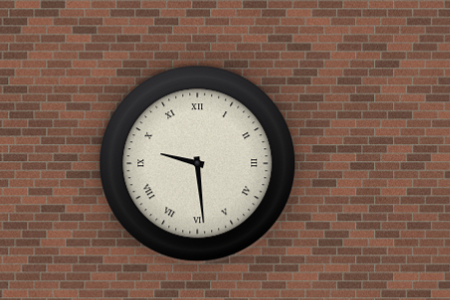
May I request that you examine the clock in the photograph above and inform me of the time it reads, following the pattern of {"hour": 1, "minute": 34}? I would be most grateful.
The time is {"hour": 9, "minute": 29}
